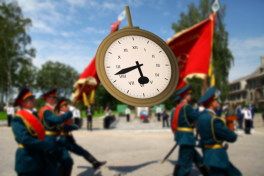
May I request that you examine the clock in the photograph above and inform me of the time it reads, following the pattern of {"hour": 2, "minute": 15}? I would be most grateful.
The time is {"hour": 5, "minute": 42}
